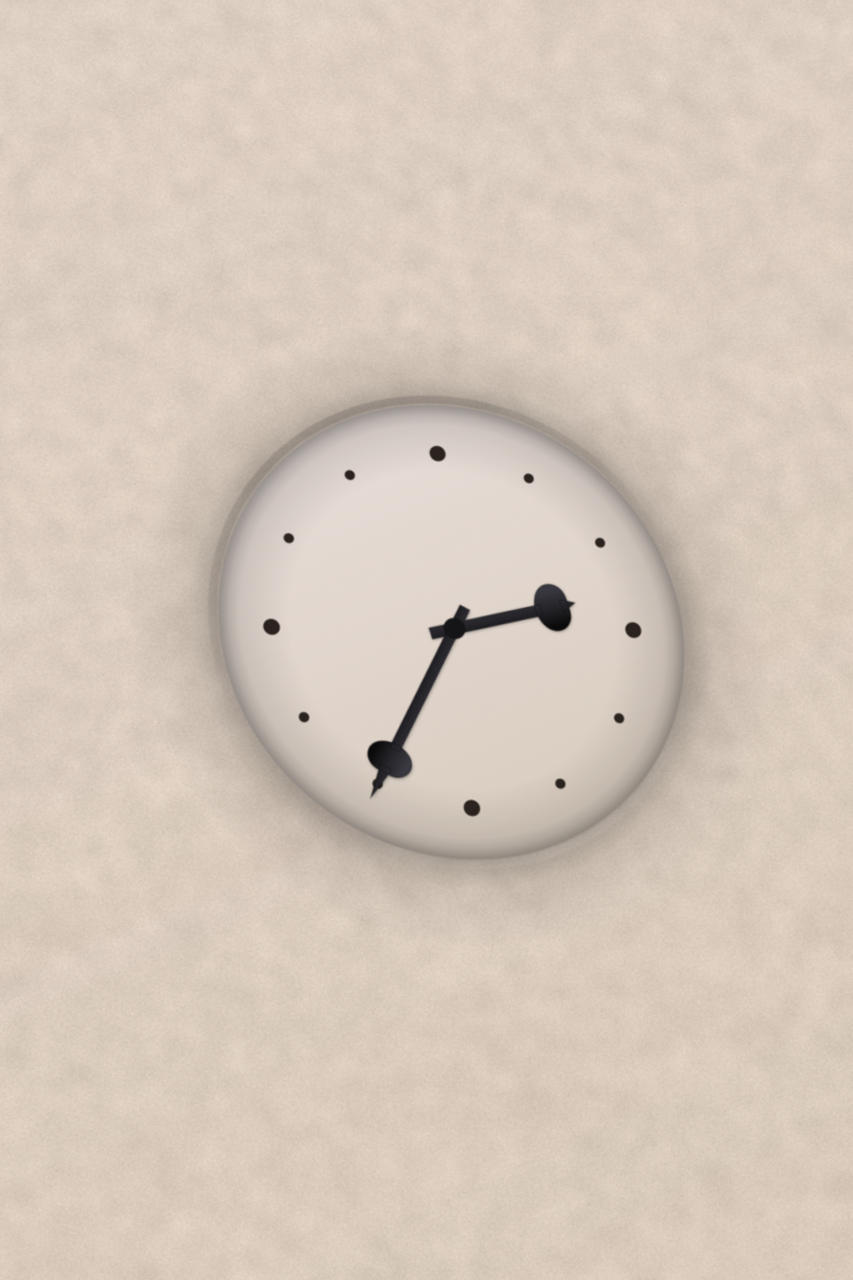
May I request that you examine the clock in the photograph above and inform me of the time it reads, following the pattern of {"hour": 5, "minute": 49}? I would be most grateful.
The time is {"hour": 2, "minute": 35}
